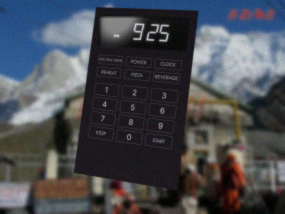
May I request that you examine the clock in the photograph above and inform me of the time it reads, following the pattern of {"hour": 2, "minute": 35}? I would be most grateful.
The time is {"hour": 9, "minute": 25}
